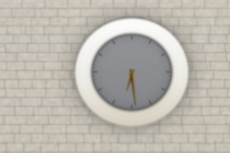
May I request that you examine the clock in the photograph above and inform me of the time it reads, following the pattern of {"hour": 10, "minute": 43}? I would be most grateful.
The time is {"hour": 6, "minute": 29}
